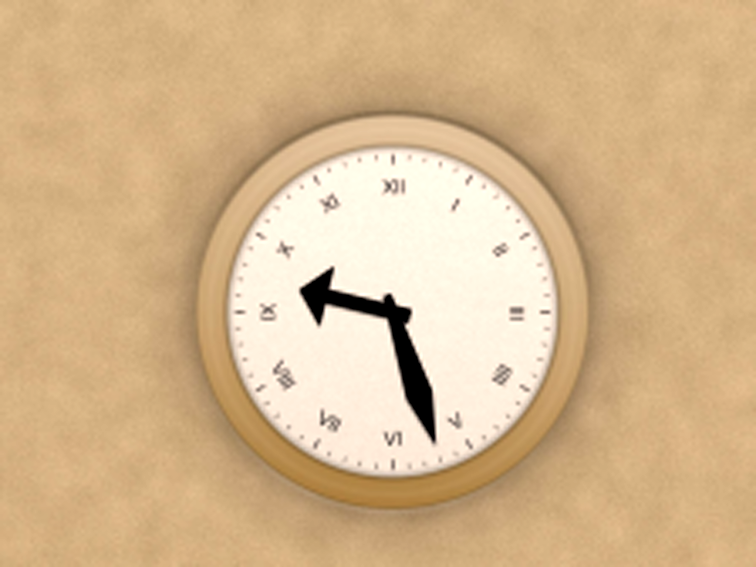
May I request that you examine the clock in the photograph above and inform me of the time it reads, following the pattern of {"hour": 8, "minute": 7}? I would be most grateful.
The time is {"hour": 9, "minute": 27}
